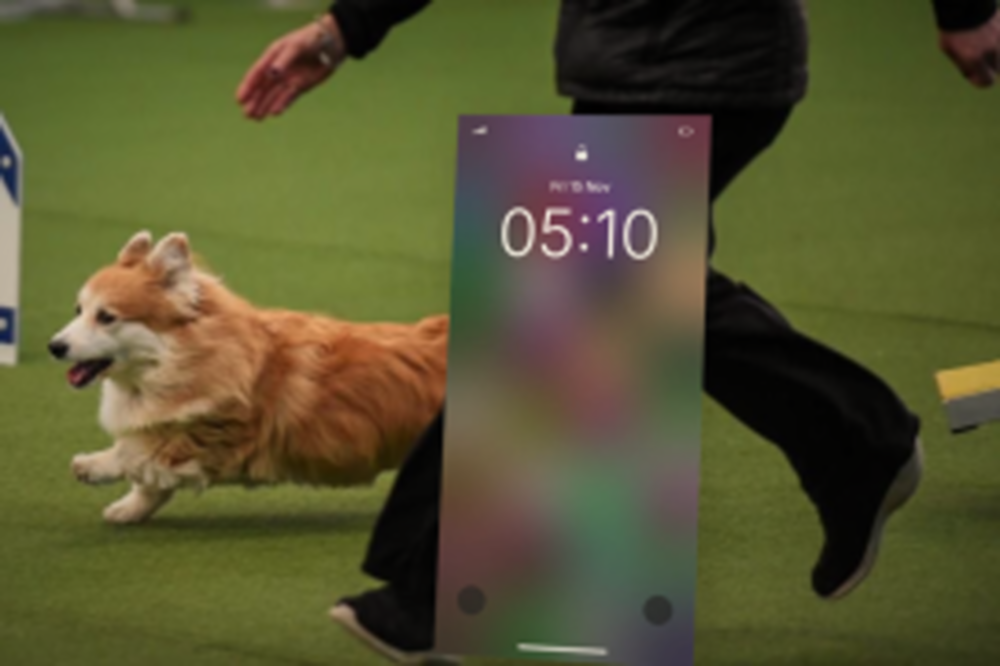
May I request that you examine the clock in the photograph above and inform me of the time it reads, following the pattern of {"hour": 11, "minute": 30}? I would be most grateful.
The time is {"hour": 5, "minute": 10}
